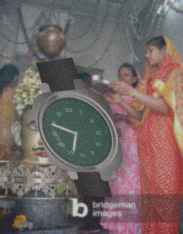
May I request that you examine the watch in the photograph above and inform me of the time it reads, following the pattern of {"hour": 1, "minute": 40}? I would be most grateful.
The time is {"hour": 6, "minute": 49}
